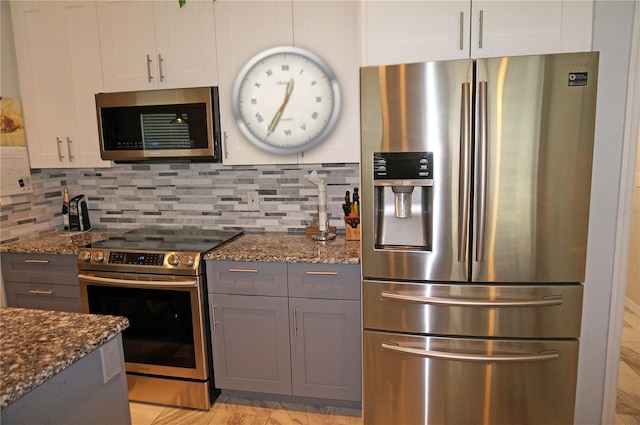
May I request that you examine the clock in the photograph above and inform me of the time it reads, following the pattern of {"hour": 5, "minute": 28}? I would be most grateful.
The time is {"hour": 12, "minute": 35}
